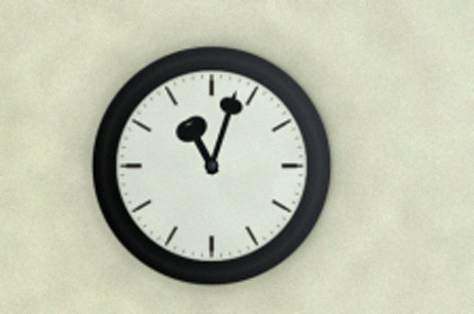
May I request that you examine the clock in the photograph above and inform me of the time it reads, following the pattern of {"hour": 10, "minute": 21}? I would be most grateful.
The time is {"hour": 11, "minute": 3}
